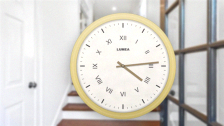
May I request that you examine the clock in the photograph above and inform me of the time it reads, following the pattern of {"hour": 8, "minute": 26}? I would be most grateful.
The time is {"hour": 4, "minute": 14}
